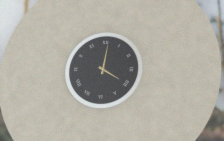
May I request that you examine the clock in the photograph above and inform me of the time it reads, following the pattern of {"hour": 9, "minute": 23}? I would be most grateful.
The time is {"hour": 4, "minute": 1}
